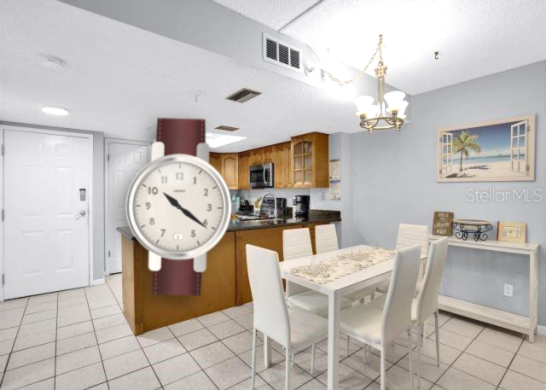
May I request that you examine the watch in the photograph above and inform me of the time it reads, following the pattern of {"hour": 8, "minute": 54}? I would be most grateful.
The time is {"hour": 10, "minute": 21}
